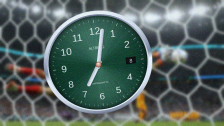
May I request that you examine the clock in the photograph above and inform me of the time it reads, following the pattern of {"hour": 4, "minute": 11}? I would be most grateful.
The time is {"hour": 7, "minute": 2}
